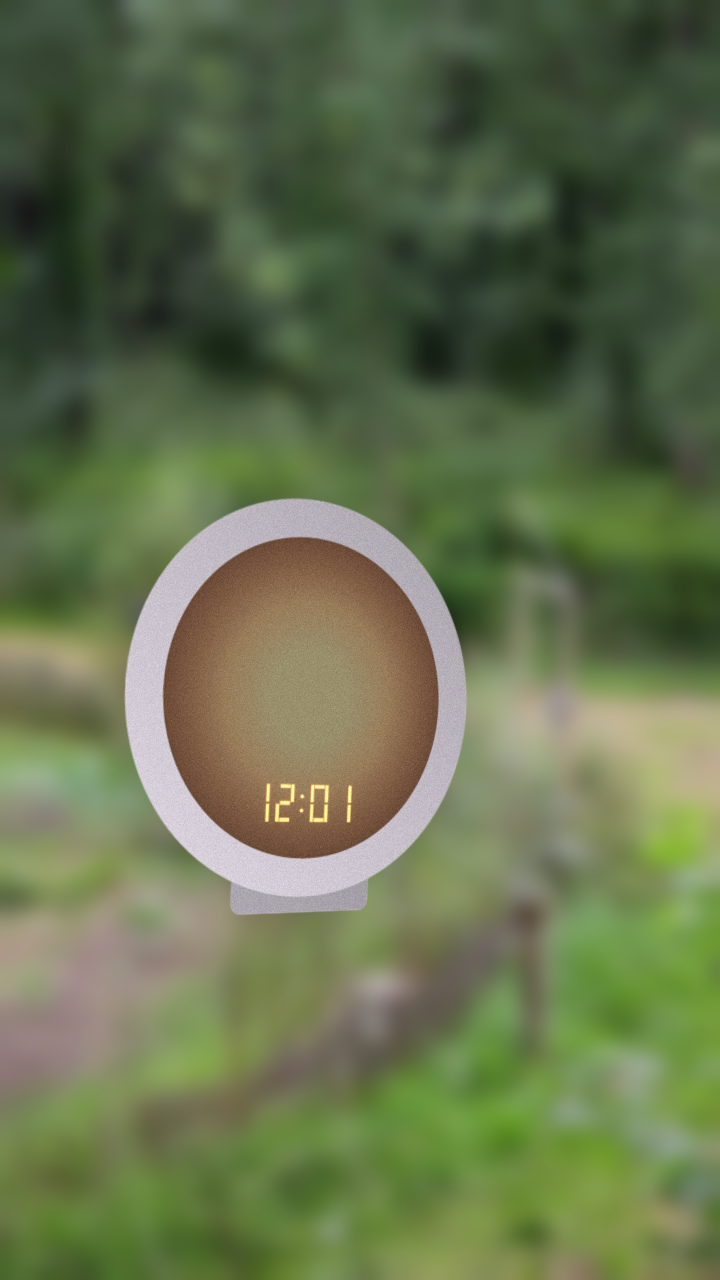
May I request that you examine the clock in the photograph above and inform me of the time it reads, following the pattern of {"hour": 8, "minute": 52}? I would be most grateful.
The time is {"hour": 12, "minute": 1}
